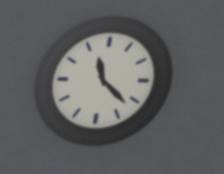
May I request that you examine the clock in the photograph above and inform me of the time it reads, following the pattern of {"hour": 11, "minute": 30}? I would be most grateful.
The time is {"hour": 11, "minute": 22}
